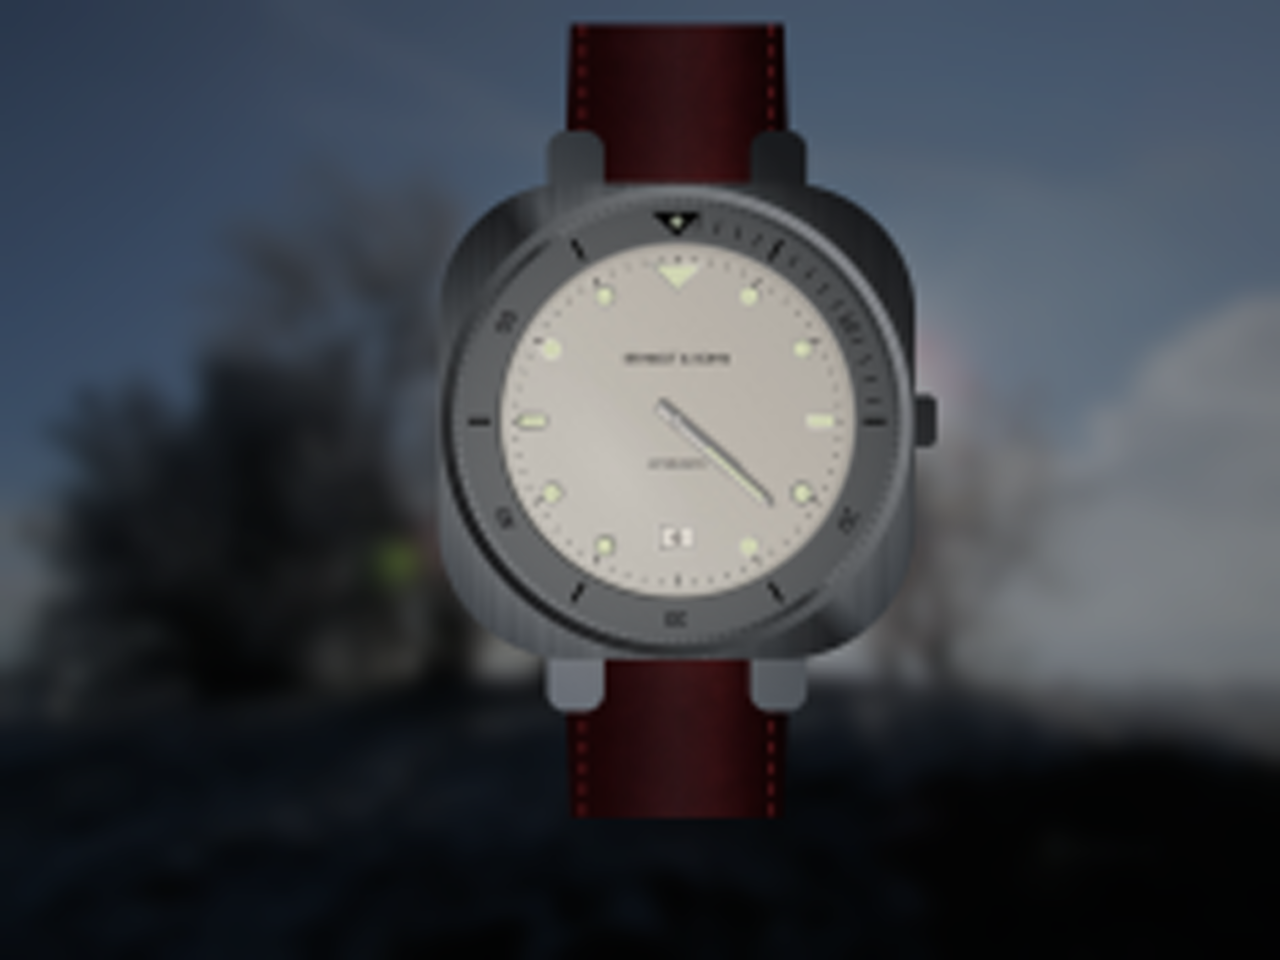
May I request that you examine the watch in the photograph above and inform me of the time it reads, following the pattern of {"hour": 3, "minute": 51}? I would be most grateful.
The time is {"hour": 4, "minute": 22}
